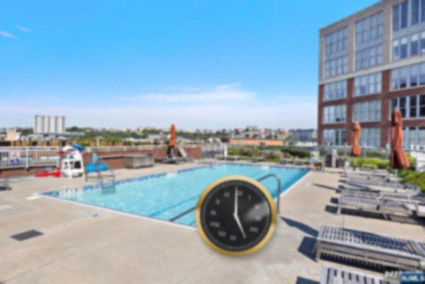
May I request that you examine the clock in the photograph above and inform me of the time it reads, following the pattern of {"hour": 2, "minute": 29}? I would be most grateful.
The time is {"hour": 4, "minute": 59}
